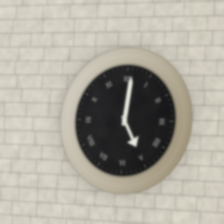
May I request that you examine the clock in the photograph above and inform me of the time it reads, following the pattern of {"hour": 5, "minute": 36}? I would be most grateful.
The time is {"hour": 5, "minute": 1}
